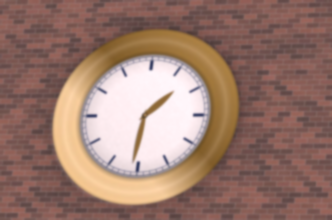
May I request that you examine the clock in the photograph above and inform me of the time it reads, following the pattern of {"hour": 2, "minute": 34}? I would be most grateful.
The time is {"hour": 1, "minute": 31}
